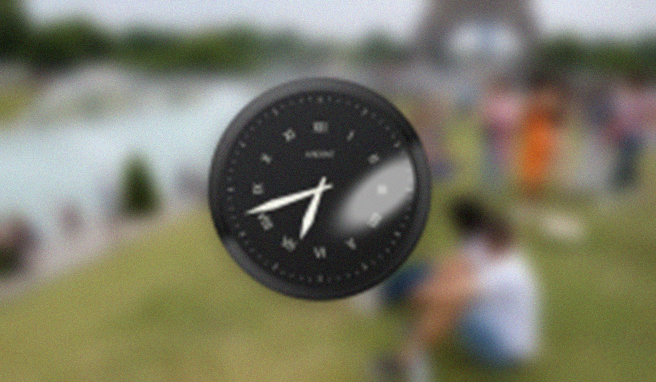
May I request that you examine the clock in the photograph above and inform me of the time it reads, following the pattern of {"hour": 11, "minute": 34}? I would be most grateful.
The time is {"hour": 6, "minute": 42}
